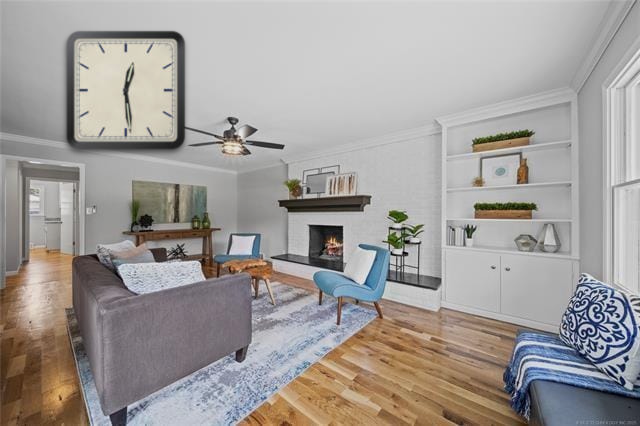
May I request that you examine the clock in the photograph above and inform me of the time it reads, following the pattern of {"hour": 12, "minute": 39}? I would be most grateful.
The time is {"hour": 12, "minute": 29}
